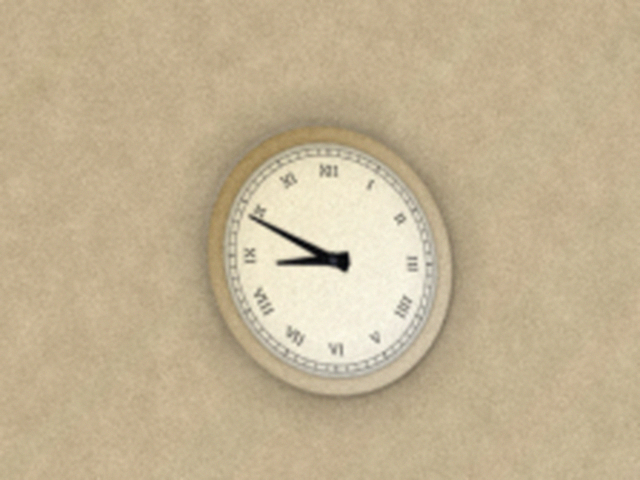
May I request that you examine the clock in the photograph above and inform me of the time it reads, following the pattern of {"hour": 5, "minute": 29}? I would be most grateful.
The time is {"hour": 8, "minute": 49}
